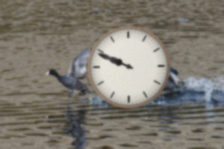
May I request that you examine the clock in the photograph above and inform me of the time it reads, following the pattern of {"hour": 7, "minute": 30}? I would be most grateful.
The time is {"hour": 9, "minute": 49}
